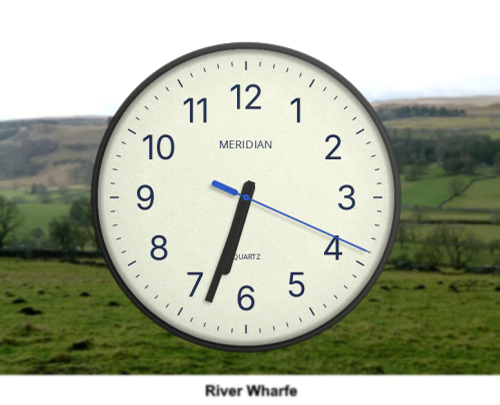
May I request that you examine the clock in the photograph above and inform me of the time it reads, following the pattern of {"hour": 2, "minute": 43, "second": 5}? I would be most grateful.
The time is {"hour": 6, "minute": 33, "second": 19}
